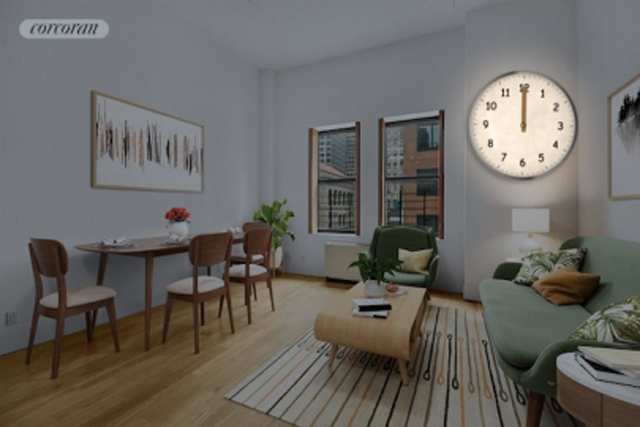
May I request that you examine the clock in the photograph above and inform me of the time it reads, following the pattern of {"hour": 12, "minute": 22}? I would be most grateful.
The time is {"hour": 12, "minute": 0}
